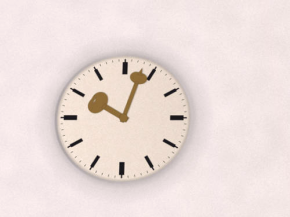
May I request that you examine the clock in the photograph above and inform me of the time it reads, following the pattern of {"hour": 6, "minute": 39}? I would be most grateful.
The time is {"hour": 10, "minute": 3}
